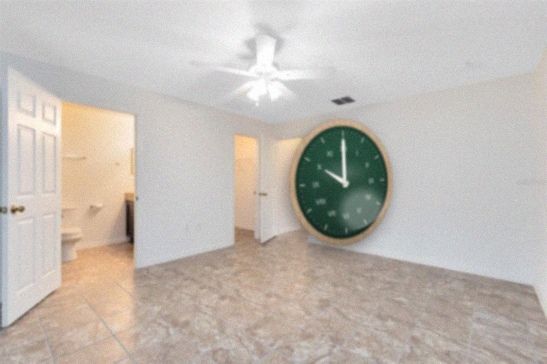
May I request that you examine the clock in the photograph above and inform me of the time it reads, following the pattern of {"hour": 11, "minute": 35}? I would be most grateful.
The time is {"hour": 10, "minute": 0}
